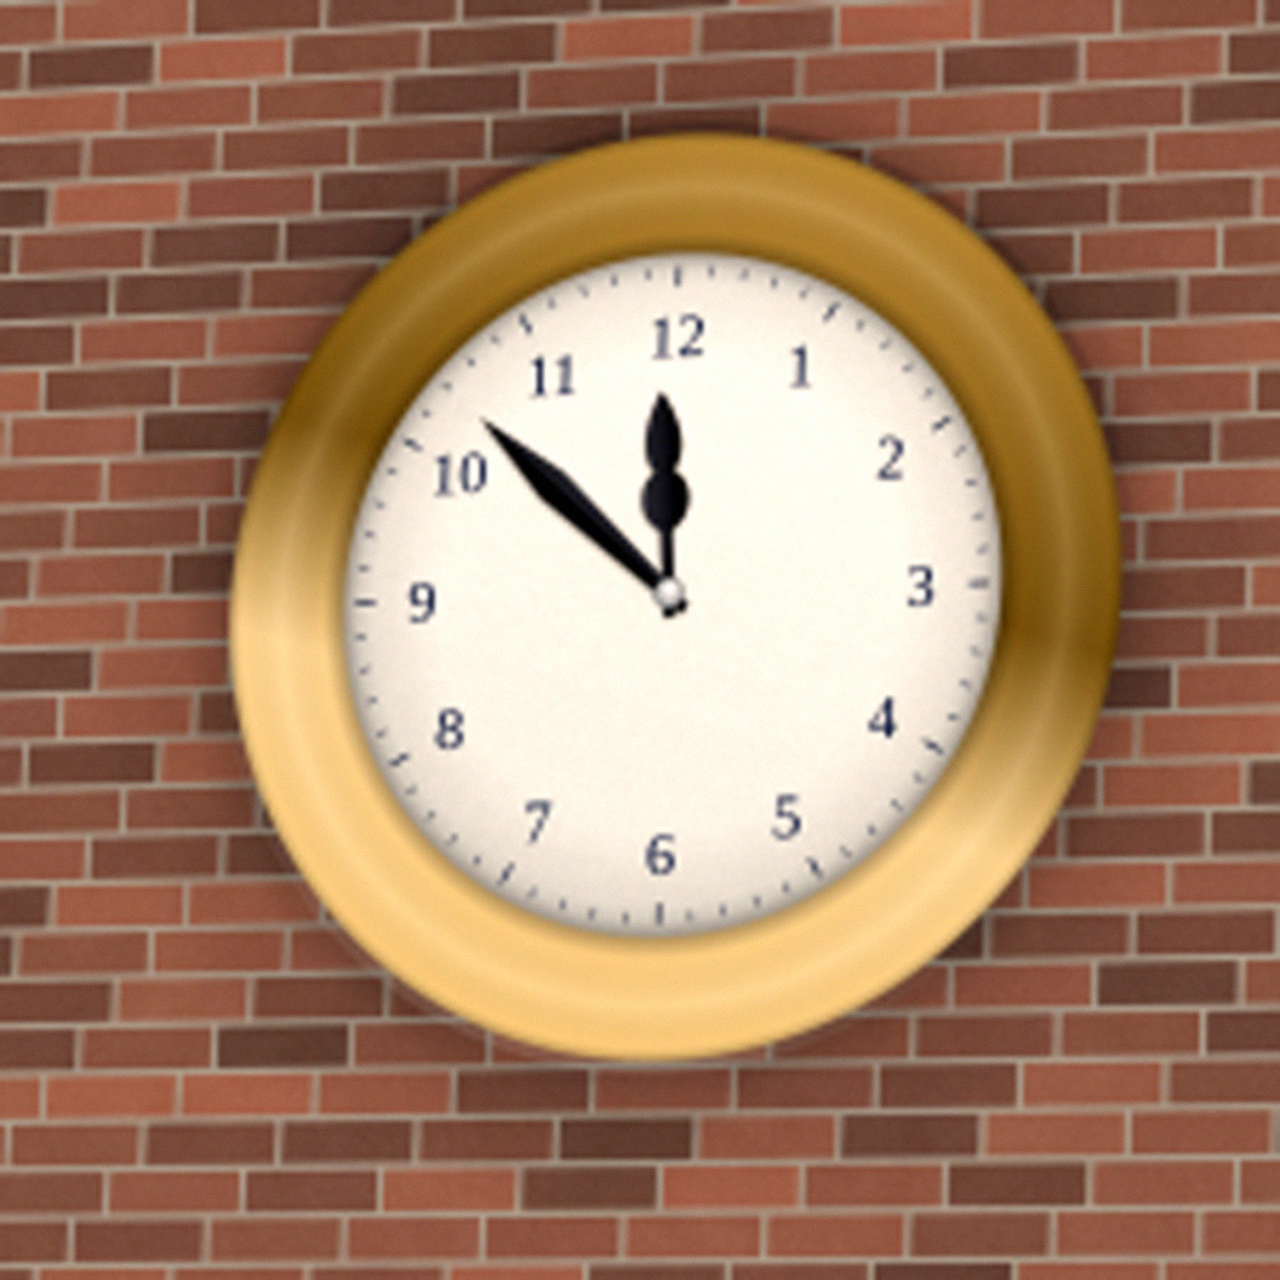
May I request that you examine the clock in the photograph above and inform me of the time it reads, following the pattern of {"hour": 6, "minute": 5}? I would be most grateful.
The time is {"hour": 11, "minute": 52}
